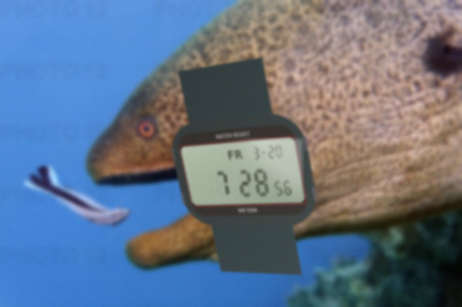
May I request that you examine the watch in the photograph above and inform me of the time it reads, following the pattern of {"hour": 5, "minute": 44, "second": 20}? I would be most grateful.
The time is {"hour": 7, "minute": 28, "second": 56}
